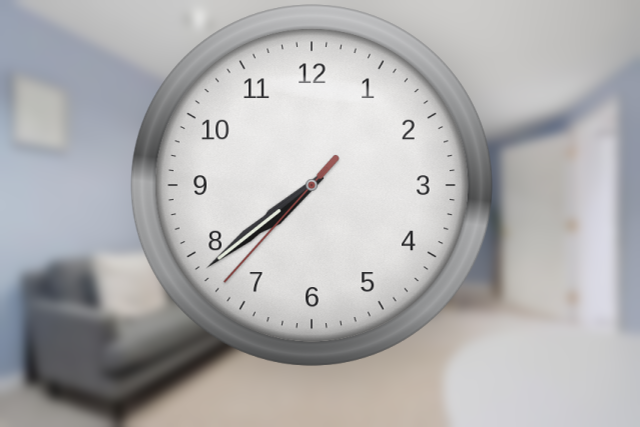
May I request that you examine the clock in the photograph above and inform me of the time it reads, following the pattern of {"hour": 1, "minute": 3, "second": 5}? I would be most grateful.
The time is {"hour": 7, "minute": 38, "second": 37}
